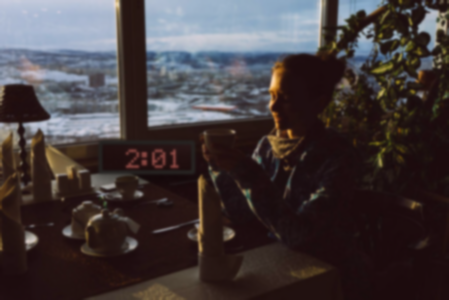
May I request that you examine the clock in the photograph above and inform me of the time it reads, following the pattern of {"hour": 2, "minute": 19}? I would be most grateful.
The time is {"hour": 2, "minute": 1}
